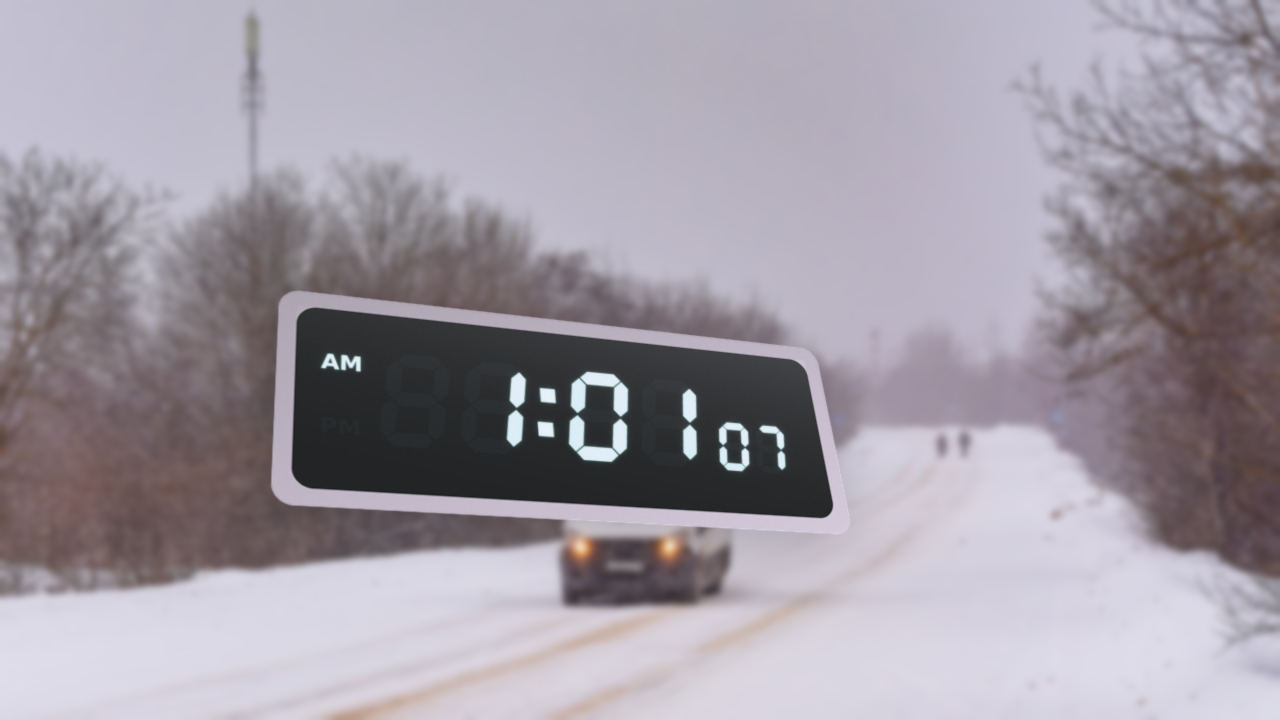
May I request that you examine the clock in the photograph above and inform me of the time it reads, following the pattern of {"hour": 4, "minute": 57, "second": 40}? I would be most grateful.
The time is {"hour": 1, "minute": 1, "second": 7}
